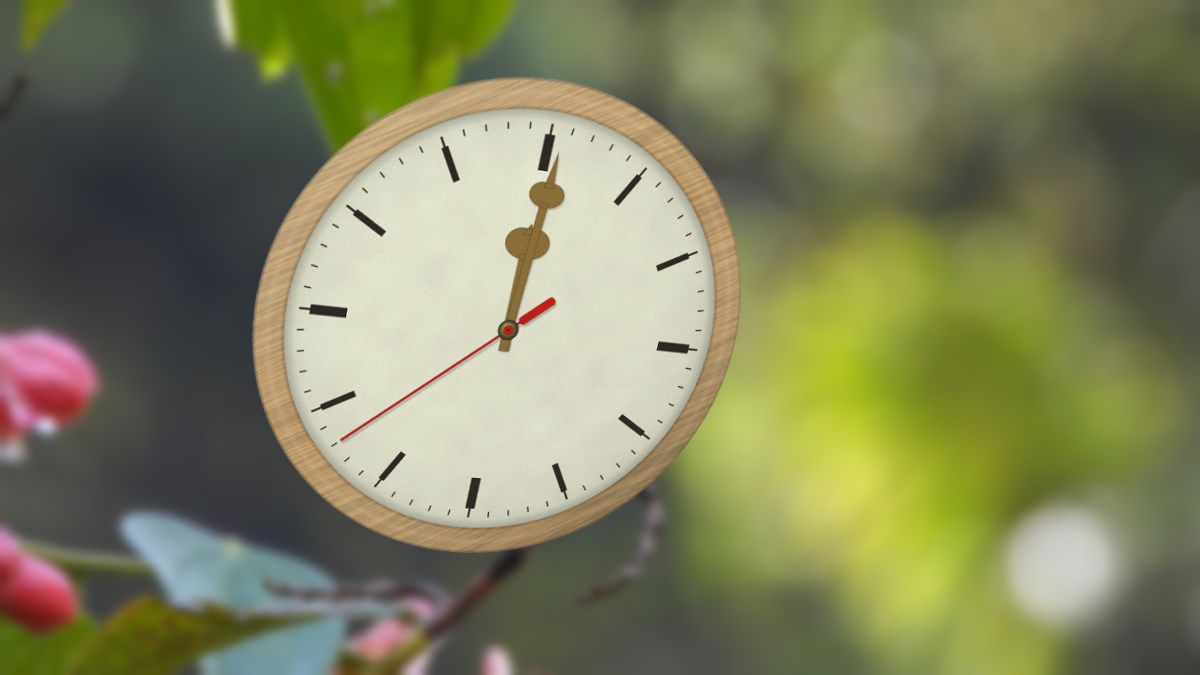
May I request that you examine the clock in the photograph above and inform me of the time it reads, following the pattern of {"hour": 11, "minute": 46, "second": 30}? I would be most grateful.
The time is {"hour": 12, "minute": 0, "second": 38}
